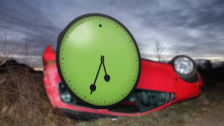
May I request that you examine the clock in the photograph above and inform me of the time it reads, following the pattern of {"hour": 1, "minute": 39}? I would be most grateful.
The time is {"hour": 5, "minute": 34}
